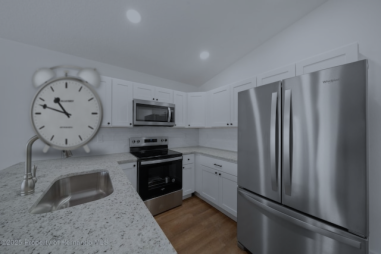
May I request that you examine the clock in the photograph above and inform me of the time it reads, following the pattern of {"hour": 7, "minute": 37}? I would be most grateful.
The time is {"hour": 10, "minute": 48}
